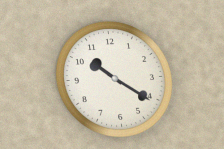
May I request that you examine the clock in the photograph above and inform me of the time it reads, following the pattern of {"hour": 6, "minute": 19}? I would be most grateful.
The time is {"hour": 10, "minute": 21}
